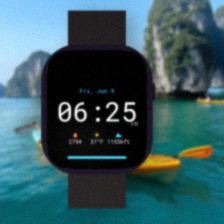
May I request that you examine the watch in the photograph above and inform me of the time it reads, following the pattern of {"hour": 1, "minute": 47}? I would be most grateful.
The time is {"hour": 6, "minute": 25}
